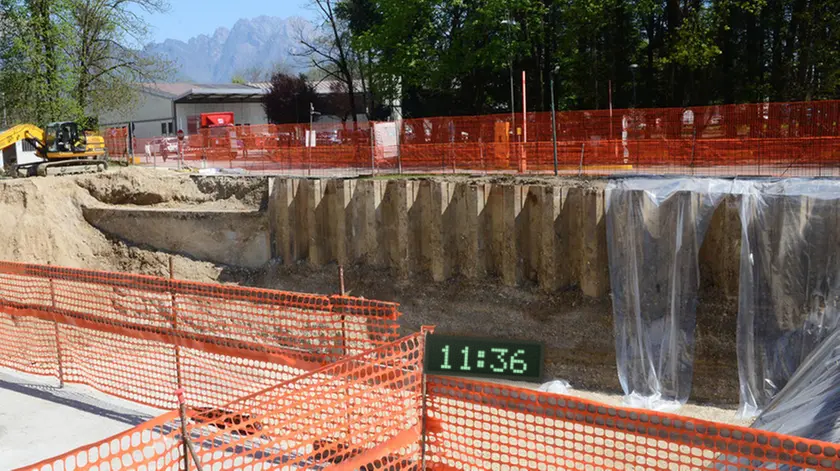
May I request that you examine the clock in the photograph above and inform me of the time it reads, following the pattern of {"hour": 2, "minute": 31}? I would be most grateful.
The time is {"hour": 11, "minute": 36}
